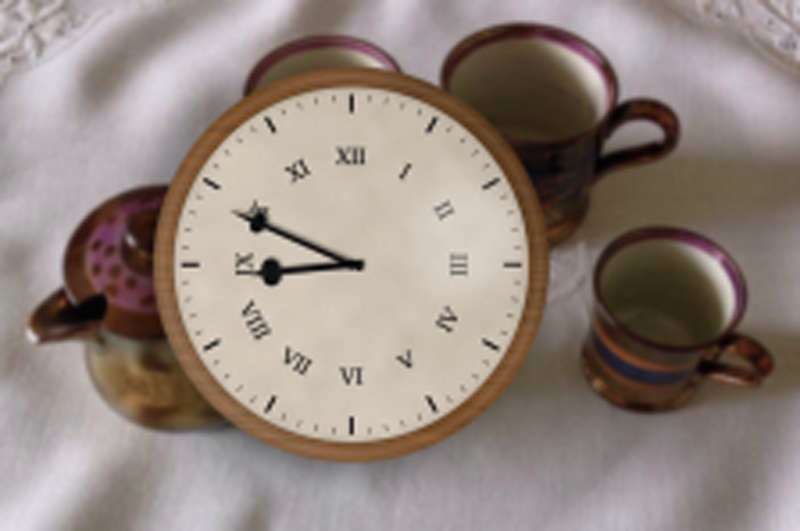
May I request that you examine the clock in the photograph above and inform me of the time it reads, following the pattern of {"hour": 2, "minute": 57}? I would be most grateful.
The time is {"hour": 8, "minute": 49}
